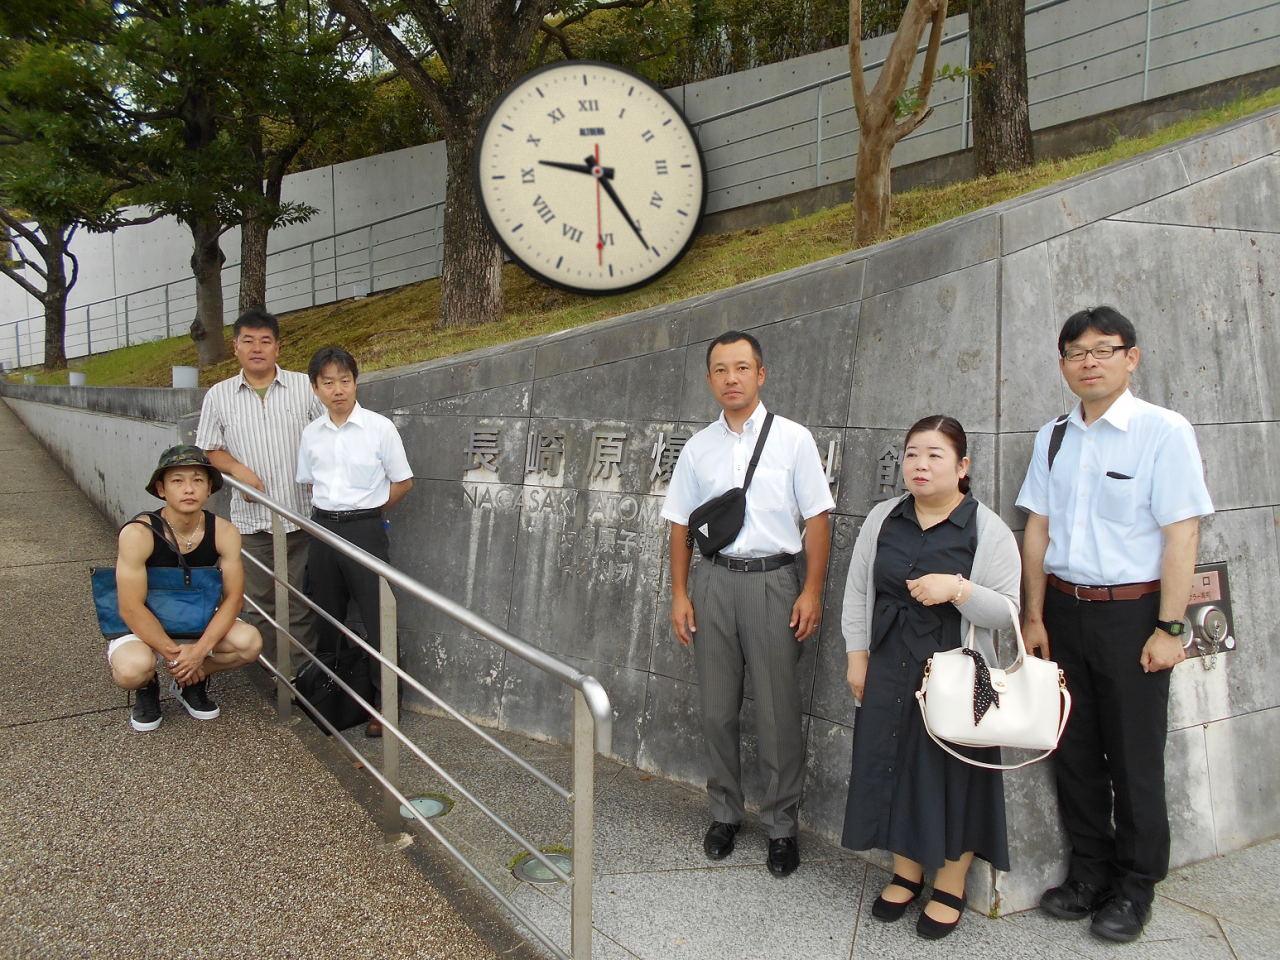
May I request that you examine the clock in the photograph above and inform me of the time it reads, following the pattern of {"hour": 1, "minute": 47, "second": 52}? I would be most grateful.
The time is {"hour": 9, "minute": 25, "second": 31}
